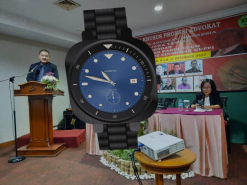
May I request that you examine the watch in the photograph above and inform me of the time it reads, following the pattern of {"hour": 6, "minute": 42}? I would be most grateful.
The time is {"hour": 10, "minute": 48}
